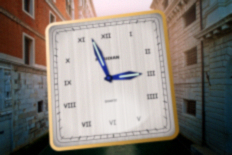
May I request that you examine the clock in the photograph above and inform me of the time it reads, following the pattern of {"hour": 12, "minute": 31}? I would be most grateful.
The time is {"hour": 2, "minute": 57}
